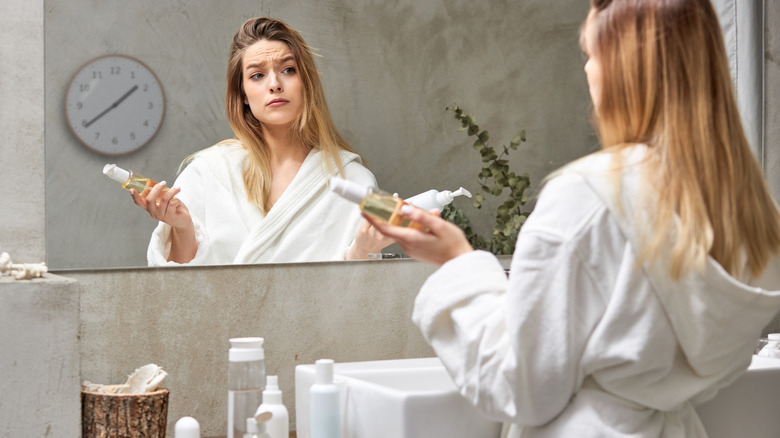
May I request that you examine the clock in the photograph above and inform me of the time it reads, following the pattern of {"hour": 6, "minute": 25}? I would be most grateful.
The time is {"hour": 1, "minute": 39}
